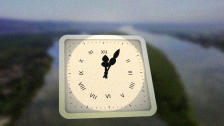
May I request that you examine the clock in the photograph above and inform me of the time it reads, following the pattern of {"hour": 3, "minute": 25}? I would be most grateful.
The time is {"hour": 12, "minute": 5}
